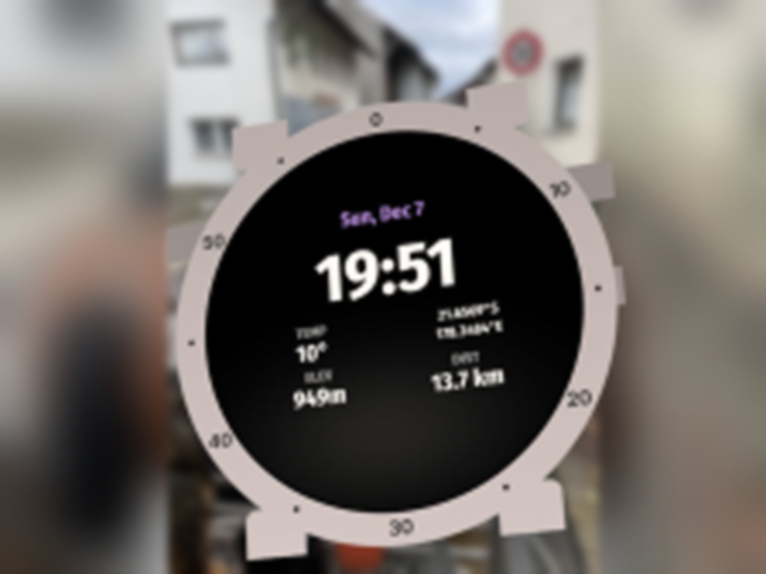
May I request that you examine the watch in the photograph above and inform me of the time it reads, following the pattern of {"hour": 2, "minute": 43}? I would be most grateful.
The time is {"hour": 19, "minute": 51}
